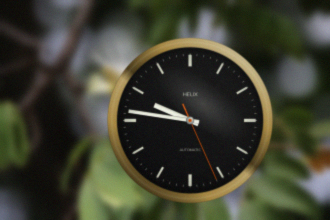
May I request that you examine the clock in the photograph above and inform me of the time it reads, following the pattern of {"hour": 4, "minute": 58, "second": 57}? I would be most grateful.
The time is {"hour": 9, "minute": 46, "second": 26}
